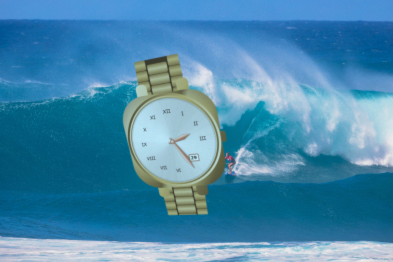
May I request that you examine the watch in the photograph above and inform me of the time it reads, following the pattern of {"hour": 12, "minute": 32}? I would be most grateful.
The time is {"hour": 2, "minute": 25}
